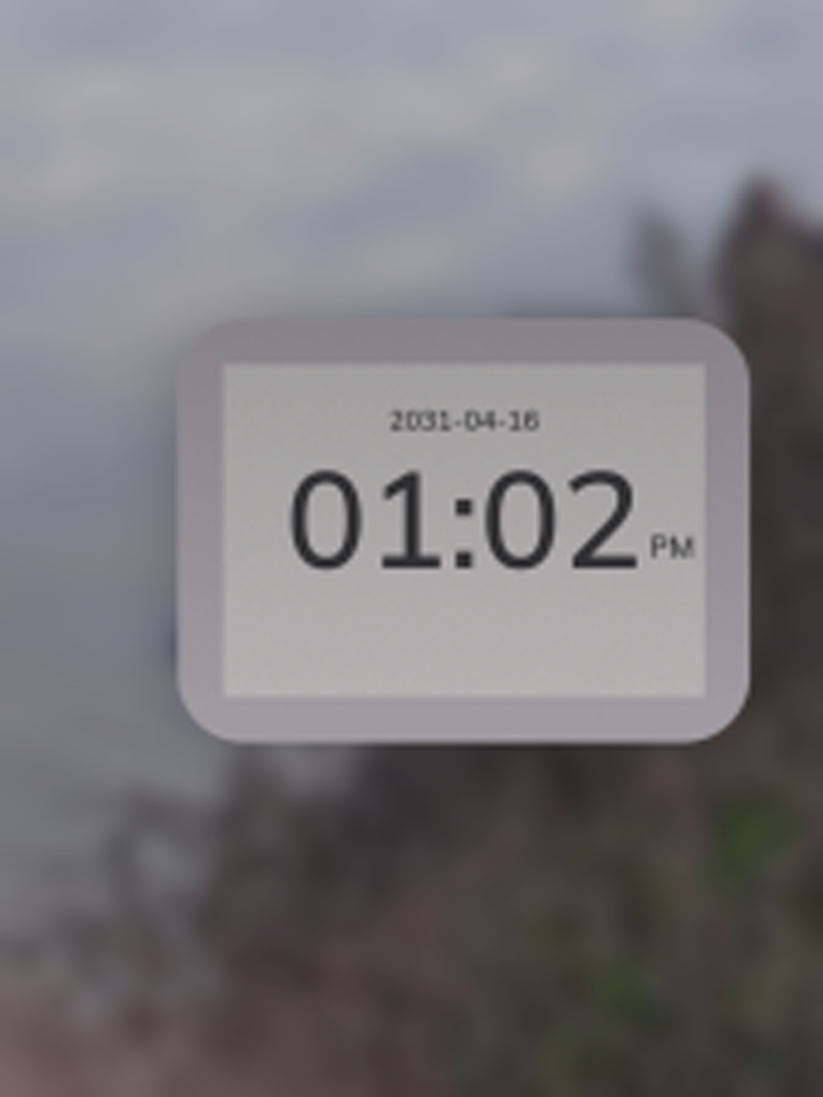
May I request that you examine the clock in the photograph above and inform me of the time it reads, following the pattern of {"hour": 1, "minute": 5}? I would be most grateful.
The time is {"hour": 1, "minute": 2}
